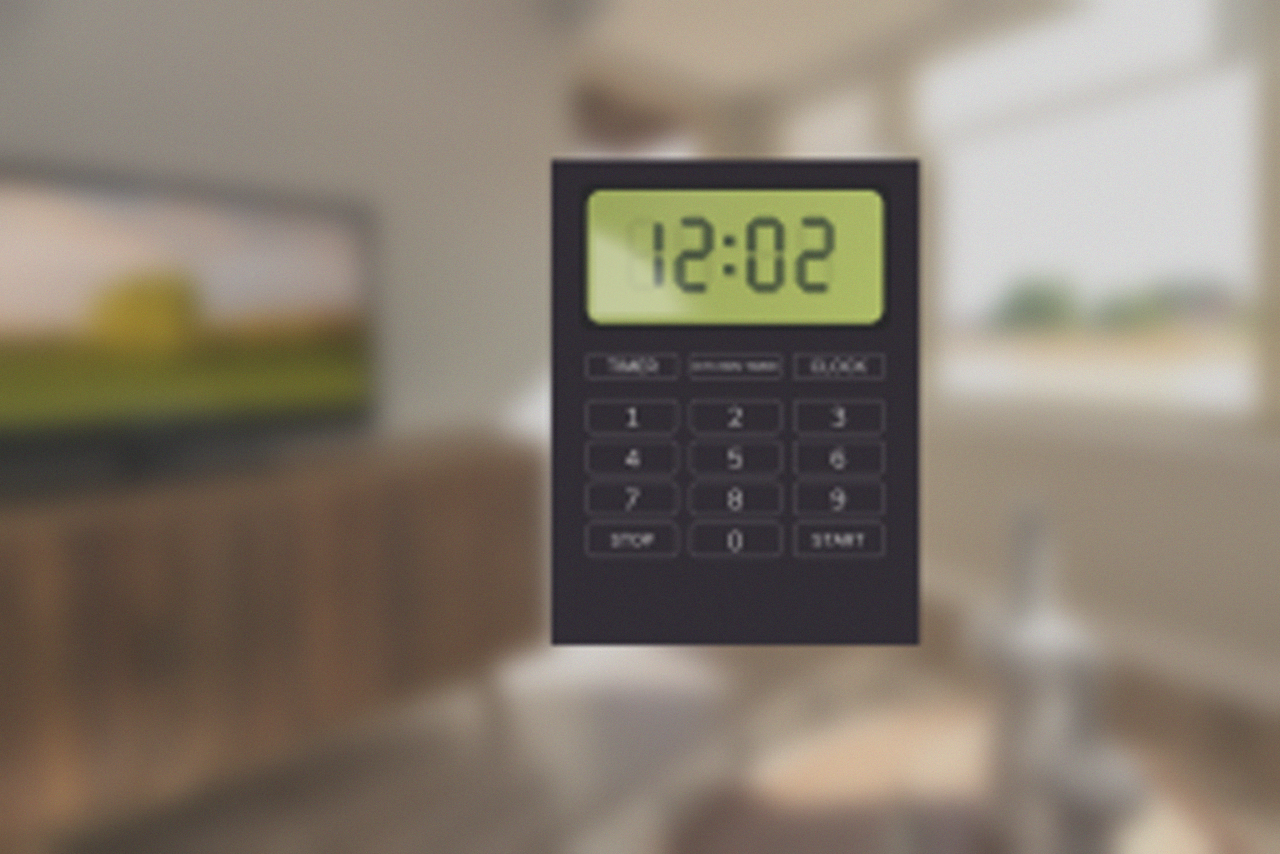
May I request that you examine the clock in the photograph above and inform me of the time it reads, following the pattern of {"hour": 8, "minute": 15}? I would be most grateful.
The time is {"hour": 12, "minute": 2}
